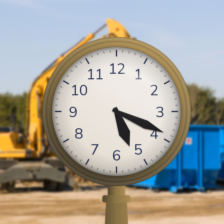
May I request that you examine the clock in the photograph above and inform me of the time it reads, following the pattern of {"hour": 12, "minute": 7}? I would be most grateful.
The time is {"hour": 5, "minute": 19}
